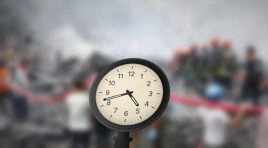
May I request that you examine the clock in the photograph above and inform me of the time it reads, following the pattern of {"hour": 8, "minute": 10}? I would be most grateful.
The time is {"hour": 4, "minute": 42}
